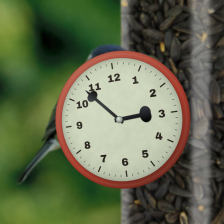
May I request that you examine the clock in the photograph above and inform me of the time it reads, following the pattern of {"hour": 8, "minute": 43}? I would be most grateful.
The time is {"hour": 2, "minute": 53}
